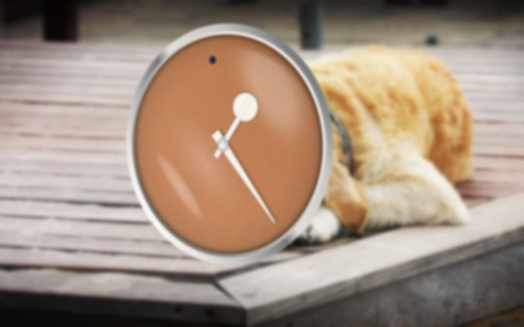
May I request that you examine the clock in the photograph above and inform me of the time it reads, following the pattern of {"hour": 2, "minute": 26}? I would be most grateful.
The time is {"hour": 1, "minute": 25}
